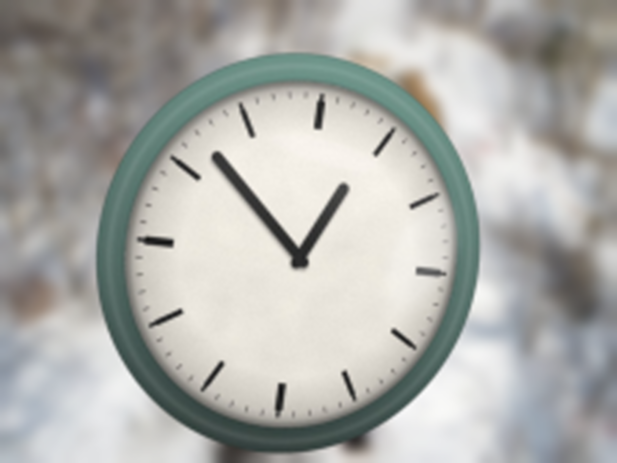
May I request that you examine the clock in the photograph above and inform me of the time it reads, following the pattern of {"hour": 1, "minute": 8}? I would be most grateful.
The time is {"hour": 12, "minute": 52}
